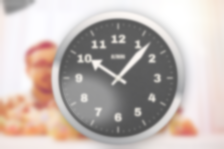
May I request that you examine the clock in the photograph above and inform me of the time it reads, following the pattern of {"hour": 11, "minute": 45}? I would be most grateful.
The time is {"hour": 10, "minute": 7}
